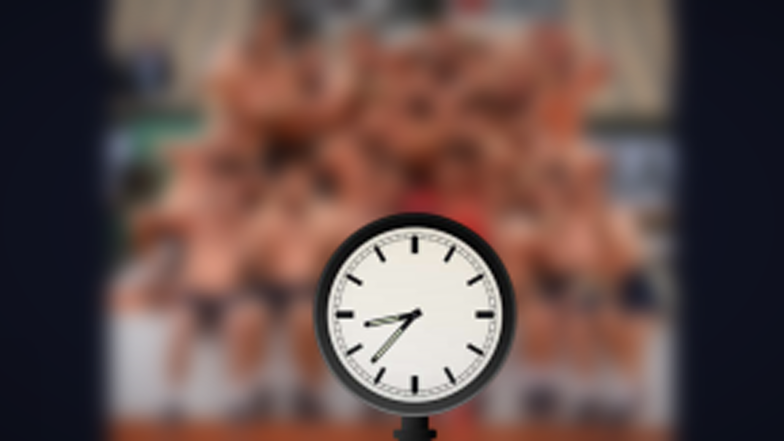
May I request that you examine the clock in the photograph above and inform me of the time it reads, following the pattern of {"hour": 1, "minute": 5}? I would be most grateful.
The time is {"hour": 8, "minute": 37}
